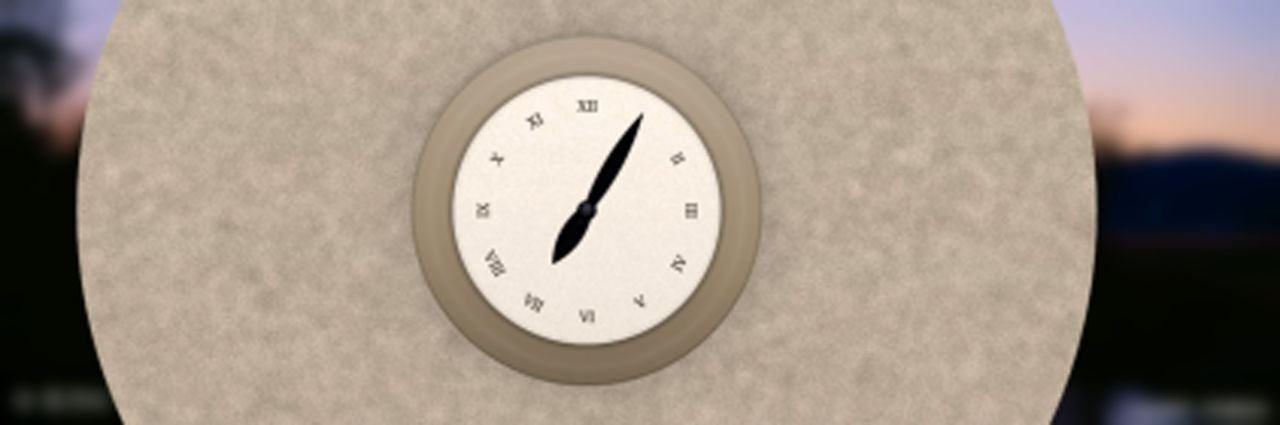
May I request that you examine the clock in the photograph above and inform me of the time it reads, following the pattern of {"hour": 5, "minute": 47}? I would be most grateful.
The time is {"hour": 7, "minute": 5}
